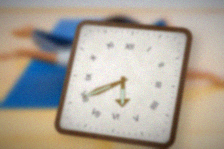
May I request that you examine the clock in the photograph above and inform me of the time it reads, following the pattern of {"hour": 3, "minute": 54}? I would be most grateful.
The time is {"hour": 5, "minute": 40}
